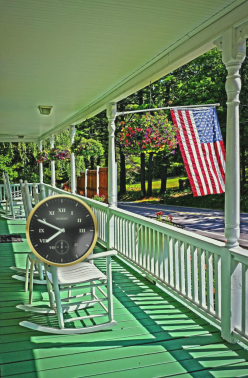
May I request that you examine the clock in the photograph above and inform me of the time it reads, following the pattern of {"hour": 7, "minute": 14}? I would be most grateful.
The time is {"hour": 7, "minute": 49}
